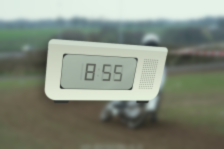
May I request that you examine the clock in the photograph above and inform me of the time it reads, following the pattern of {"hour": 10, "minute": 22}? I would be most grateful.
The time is {"hour": 8, "minute": 55}
